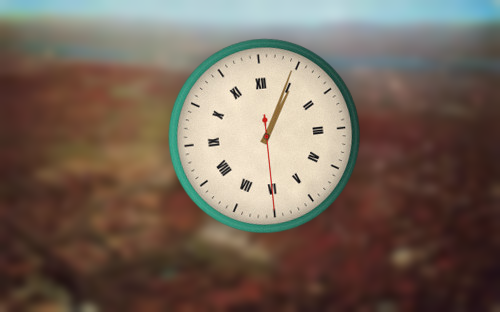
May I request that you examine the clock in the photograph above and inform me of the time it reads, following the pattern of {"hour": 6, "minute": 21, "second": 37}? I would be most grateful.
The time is {"hour": 1, "minute": 4, "second": 30}
